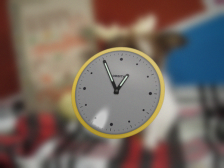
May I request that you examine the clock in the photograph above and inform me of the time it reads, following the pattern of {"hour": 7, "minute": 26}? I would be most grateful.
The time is {"hour": 12, "minute": 55}
